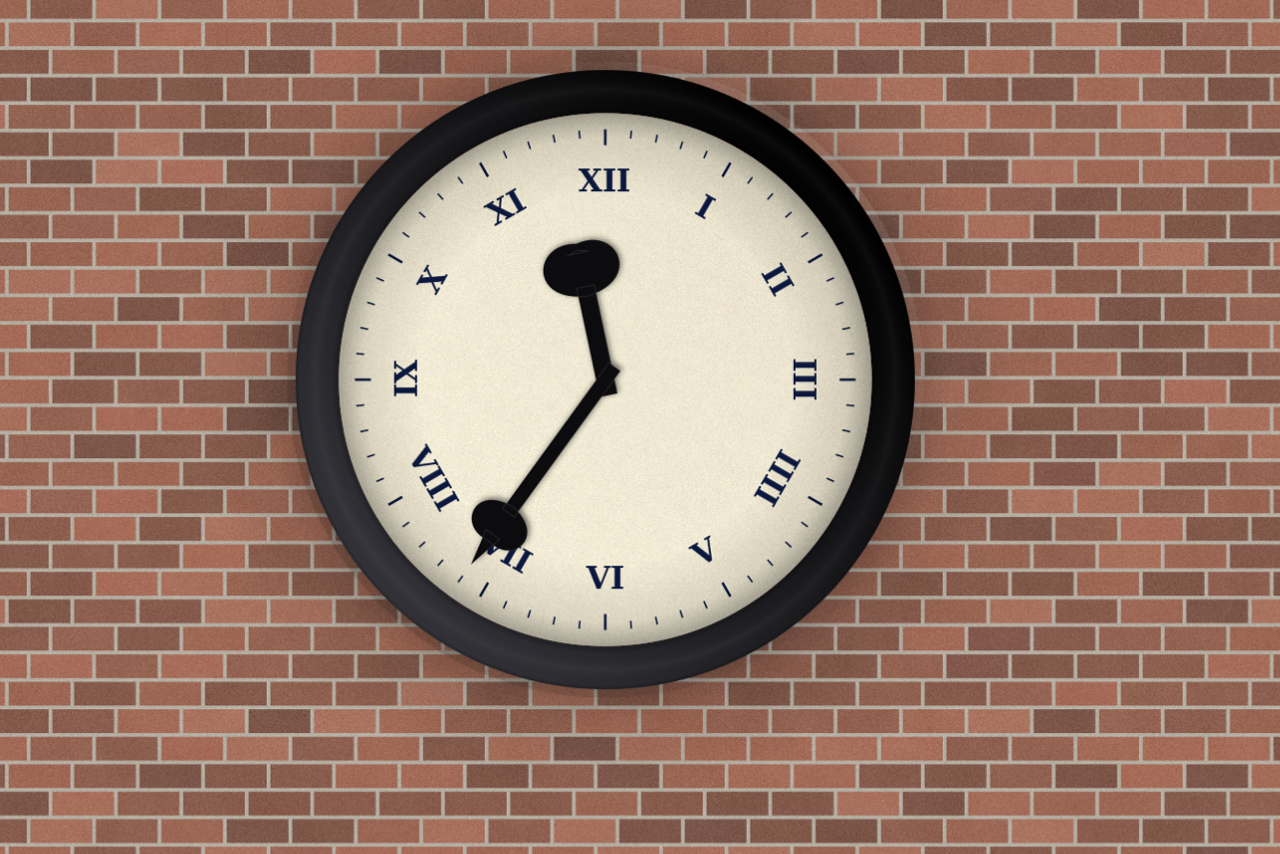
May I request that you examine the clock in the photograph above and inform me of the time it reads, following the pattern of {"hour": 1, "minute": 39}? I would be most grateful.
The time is {"hour": 11, "minute": 36}
